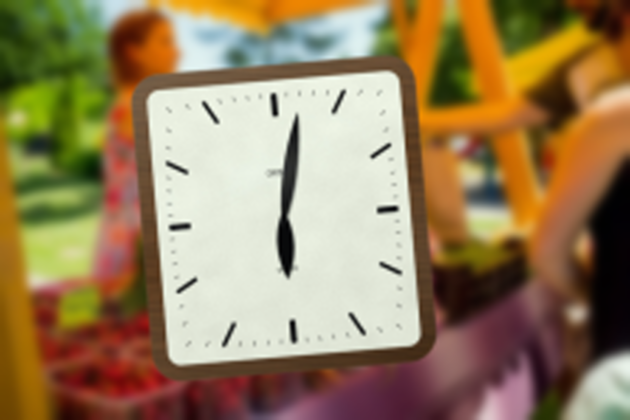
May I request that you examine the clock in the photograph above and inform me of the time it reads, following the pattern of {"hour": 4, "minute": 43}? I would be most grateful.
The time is {"hour": 6, "minute": 2}
